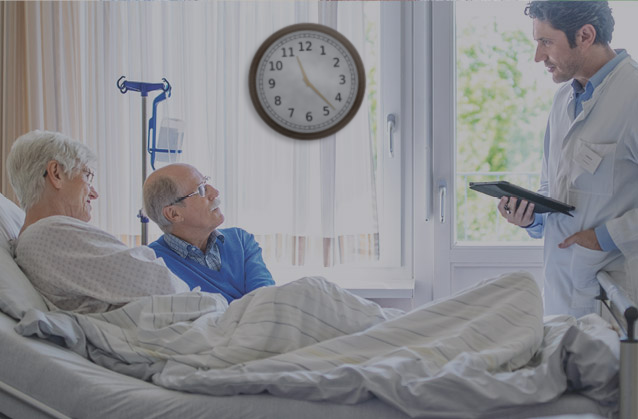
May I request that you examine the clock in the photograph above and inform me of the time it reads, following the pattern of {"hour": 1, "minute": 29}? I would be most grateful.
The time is {"hour": 11, "minute": 23}
